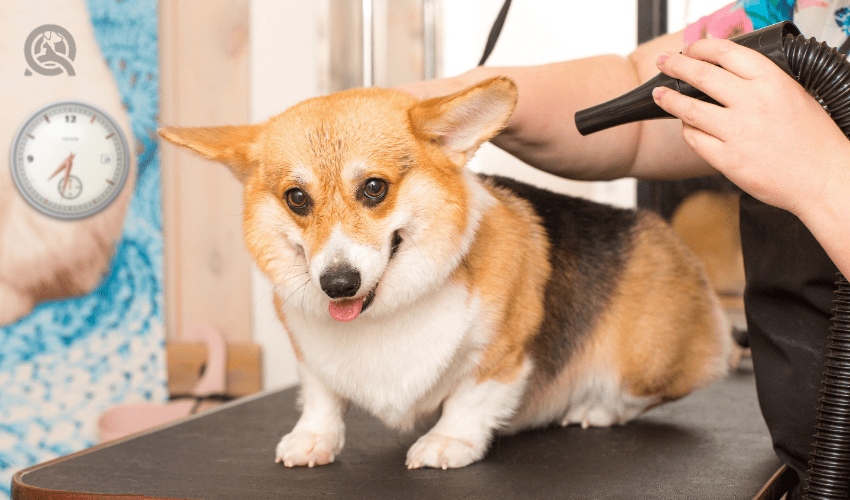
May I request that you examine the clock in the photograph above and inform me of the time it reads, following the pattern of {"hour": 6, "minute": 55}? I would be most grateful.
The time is {"hour": 7, "minute": 32}
